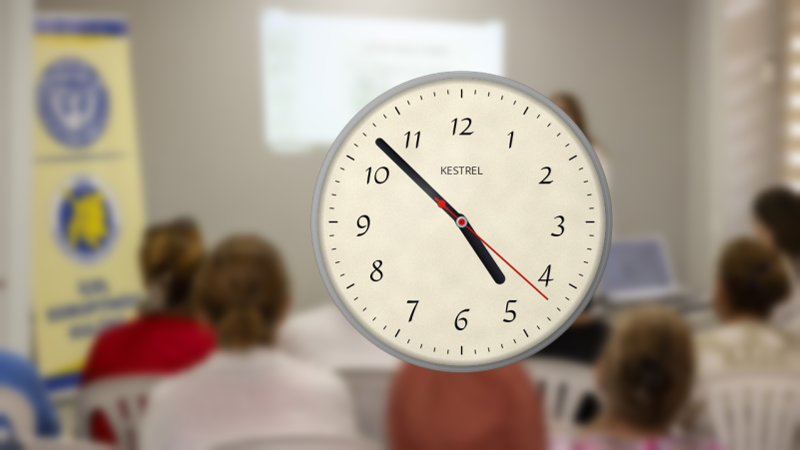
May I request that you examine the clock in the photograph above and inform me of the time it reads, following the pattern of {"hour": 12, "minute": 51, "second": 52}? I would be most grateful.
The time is {"hour": 4, "minute": 52, "second": 22}
